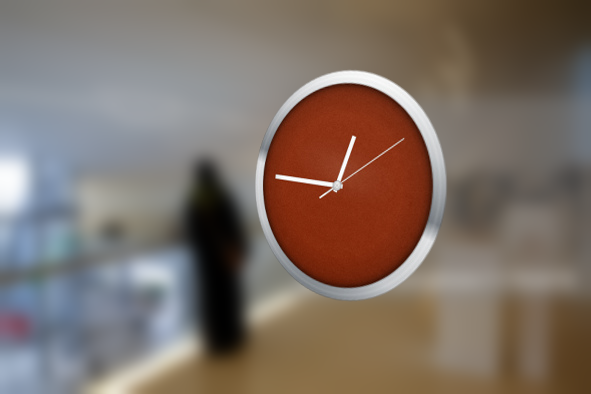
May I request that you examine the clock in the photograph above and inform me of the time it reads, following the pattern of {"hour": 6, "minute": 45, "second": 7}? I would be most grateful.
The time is {"hour": 12, "minute": 46, "second": 10}
